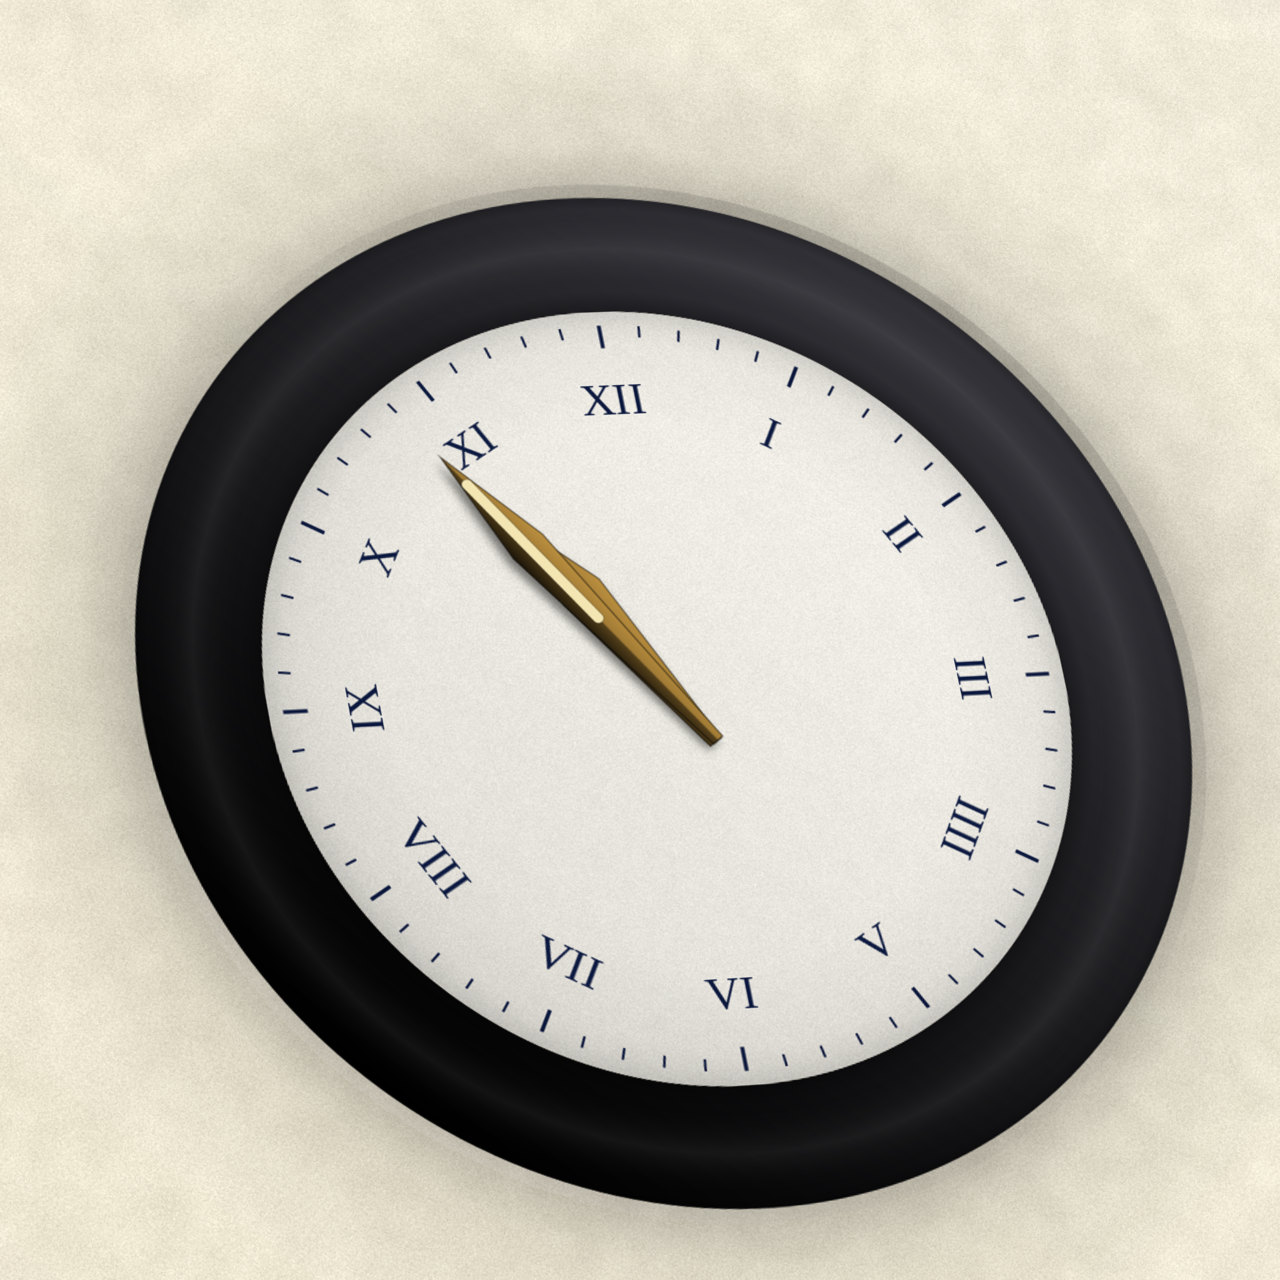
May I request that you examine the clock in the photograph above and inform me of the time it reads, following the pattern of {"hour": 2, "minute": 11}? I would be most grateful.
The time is {"hour": 10, "minute": 54}
